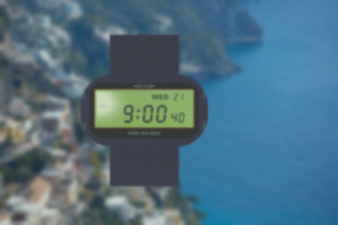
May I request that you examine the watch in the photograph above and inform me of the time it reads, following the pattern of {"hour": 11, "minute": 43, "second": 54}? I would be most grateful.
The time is {"hour": 9, "minute": 0, "second": 40}
